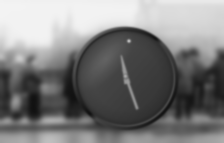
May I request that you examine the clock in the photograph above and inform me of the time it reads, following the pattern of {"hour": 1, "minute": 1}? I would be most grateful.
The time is {"hour": 11, "minute": 26}
